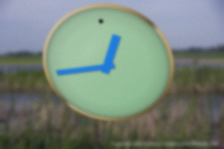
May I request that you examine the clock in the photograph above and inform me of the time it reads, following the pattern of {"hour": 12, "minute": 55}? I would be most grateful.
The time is {"hour": 12, "minute": 44}
